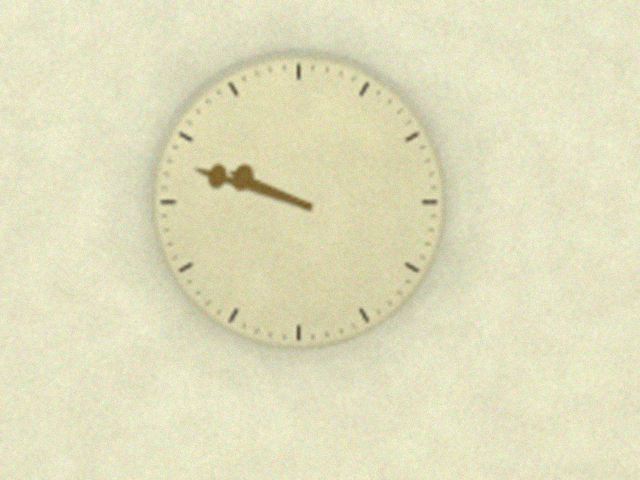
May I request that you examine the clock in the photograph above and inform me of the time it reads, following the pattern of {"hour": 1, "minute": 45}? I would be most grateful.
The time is {"hour": 9, "minute": 48}
